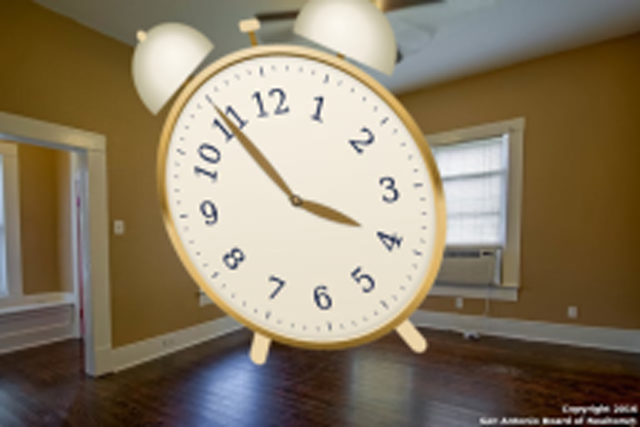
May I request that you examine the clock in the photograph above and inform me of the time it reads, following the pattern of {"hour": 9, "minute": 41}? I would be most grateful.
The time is {"hour": 3, "minute": 55}
